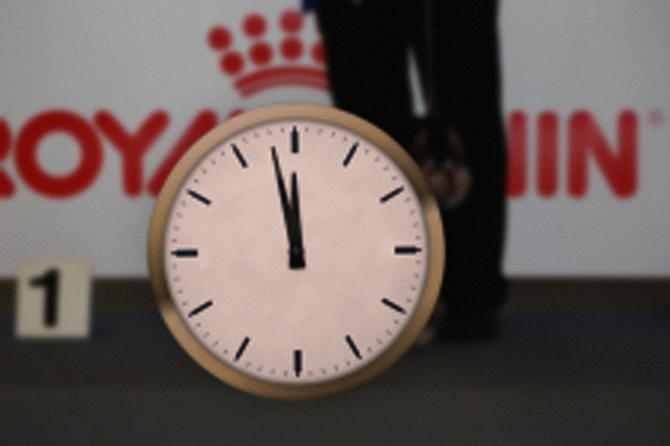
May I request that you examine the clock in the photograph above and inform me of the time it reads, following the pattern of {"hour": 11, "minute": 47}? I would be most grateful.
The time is {"hour": 11, "minute": 58}
